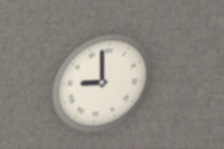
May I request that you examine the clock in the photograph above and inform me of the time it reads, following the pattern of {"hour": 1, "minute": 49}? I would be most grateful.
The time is {"hour": 8, "minute": 58}
